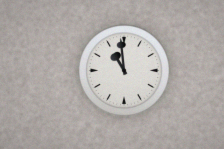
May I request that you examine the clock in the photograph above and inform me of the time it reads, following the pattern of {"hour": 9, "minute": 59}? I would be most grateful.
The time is {"hour": 10, "minute": 59}
